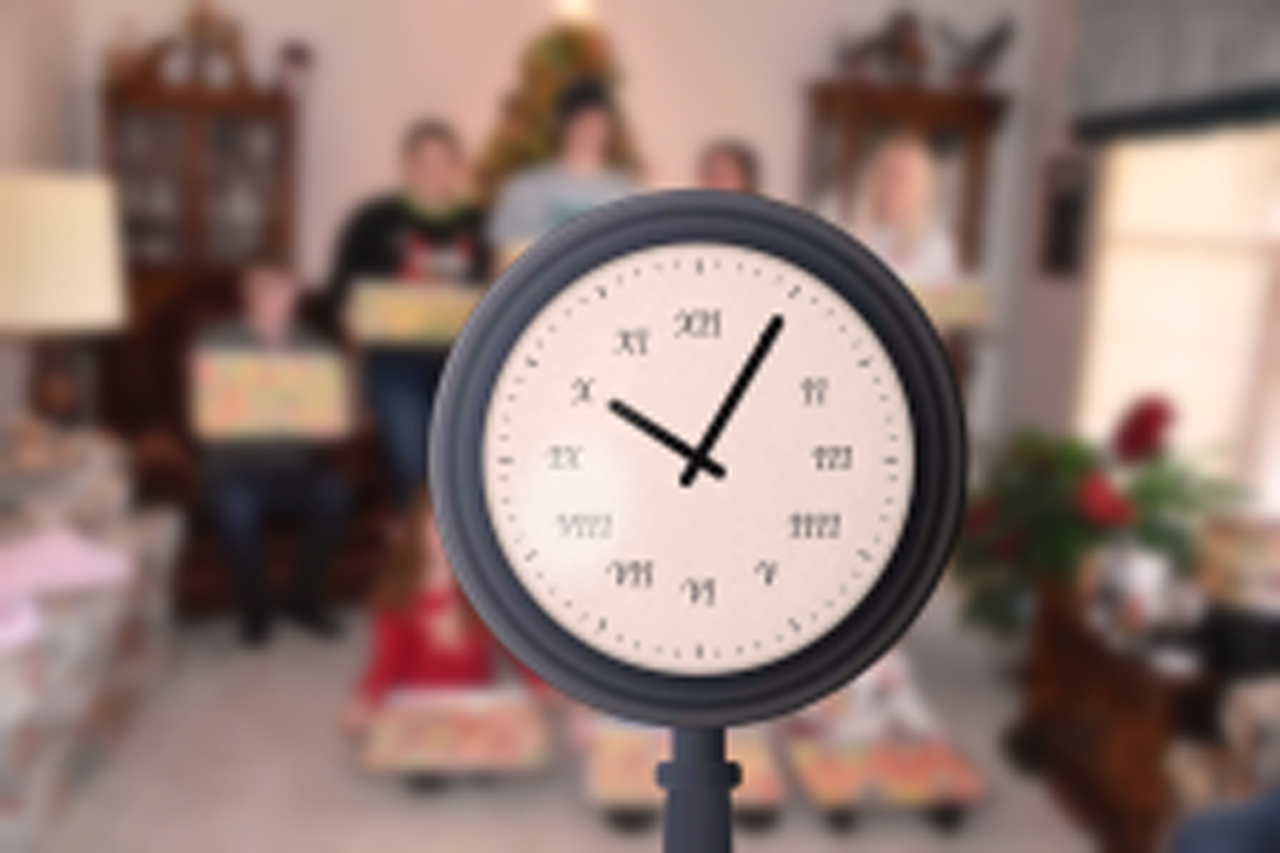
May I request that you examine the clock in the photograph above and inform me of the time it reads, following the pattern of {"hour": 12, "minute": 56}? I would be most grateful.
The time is {"hour": 10, "minute": 5}
